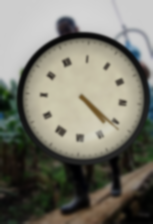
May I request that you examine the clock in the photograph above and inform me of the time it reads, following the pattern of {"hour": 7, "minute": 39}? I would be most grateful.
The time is {"hour": 5, "minute": 26}
